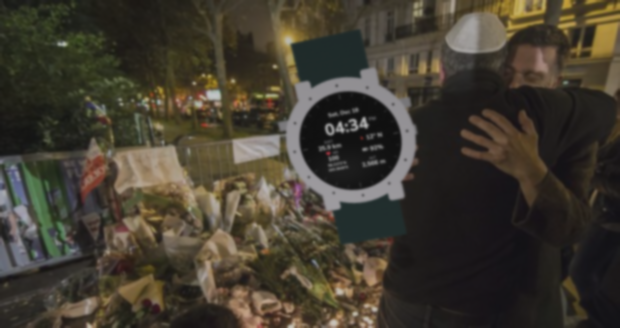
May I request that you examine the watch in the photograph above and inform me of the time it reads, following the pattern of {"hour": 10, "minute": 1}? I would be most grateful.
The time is {"hour": 4, "minute": 34}
